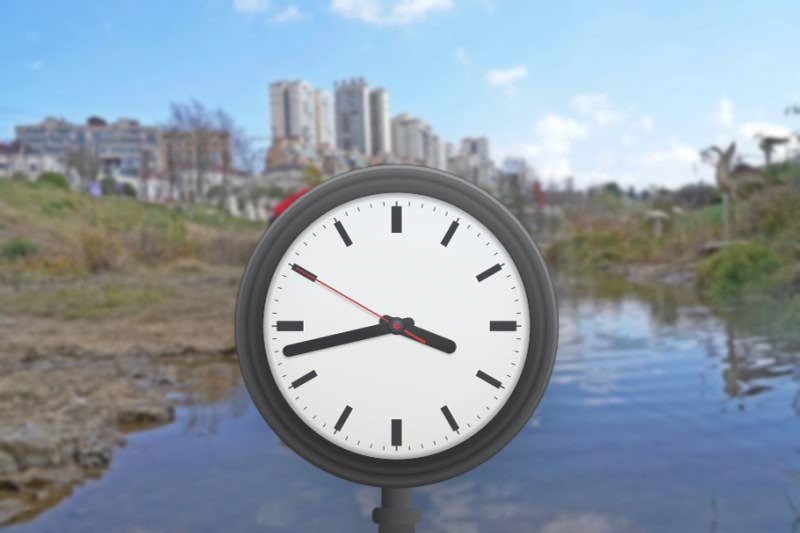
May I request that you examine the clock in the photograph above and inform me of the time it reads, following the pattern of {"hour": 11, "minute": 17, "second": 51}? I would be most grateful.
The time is {"hour": 3, "minute": 42, "second": 50}
